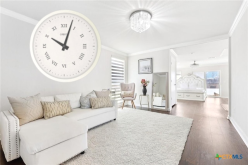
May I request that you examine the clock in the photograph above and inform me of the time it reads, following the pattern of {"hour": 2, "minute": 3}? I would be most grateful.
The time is {"hour": 10, "minute": 3}
